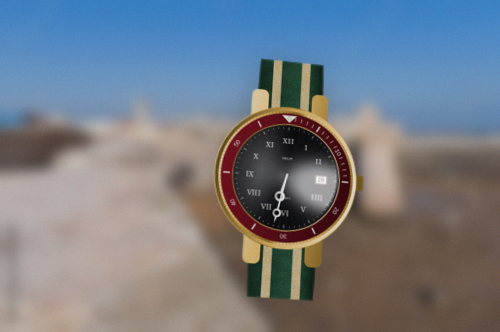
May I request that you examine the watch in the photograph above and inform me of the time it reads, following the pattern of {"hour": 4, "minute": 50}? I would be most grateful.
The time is {"hour": 6, "minute": 32}
